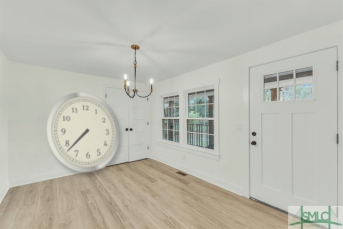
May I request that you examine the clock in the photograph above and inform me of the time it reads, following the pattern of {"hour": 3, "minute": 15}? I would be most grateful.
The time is {"hour": 7, "minute": 38}
